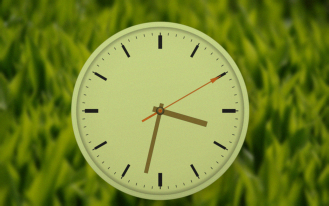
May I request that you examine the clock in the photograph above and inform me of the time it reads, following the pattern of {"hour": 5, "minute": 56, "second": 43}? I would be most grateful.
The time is {"hour": 3, "minute": 32, "second": 10}
